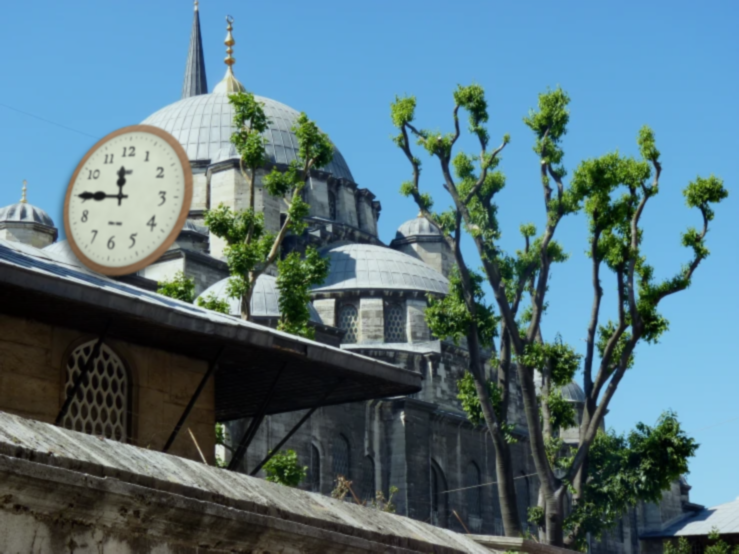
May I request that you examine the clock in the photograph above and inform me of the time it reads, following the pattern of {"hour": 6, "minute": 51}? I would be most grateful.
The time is {"hour": 11, "minute": 45}
